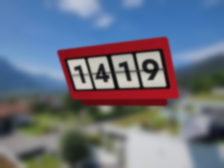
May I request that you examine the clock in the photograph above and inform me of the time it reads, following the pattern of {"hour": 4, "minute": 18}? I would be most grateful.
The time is {"hour": 14, "minute": 19}
